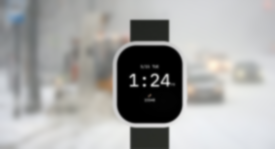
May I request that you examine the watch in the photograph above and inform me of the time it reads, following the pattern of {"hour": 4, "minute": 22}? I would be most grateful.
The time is {"hour": 1, "minute": 24}
